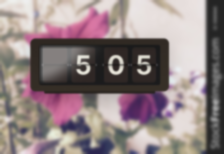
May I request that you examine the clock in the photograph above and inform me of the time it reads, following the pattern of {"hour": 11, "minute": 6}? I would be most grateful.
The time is {"hour": 5, "minute": 5}
